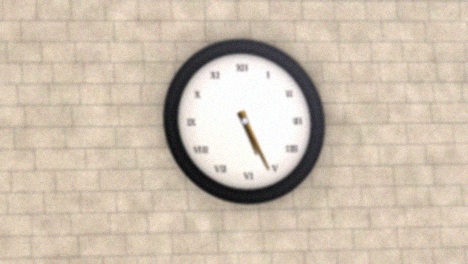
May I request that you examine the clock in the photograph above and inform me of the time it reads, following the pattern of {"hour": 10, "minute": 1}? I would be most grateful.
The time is {"hour": 5, "minute": 26}
